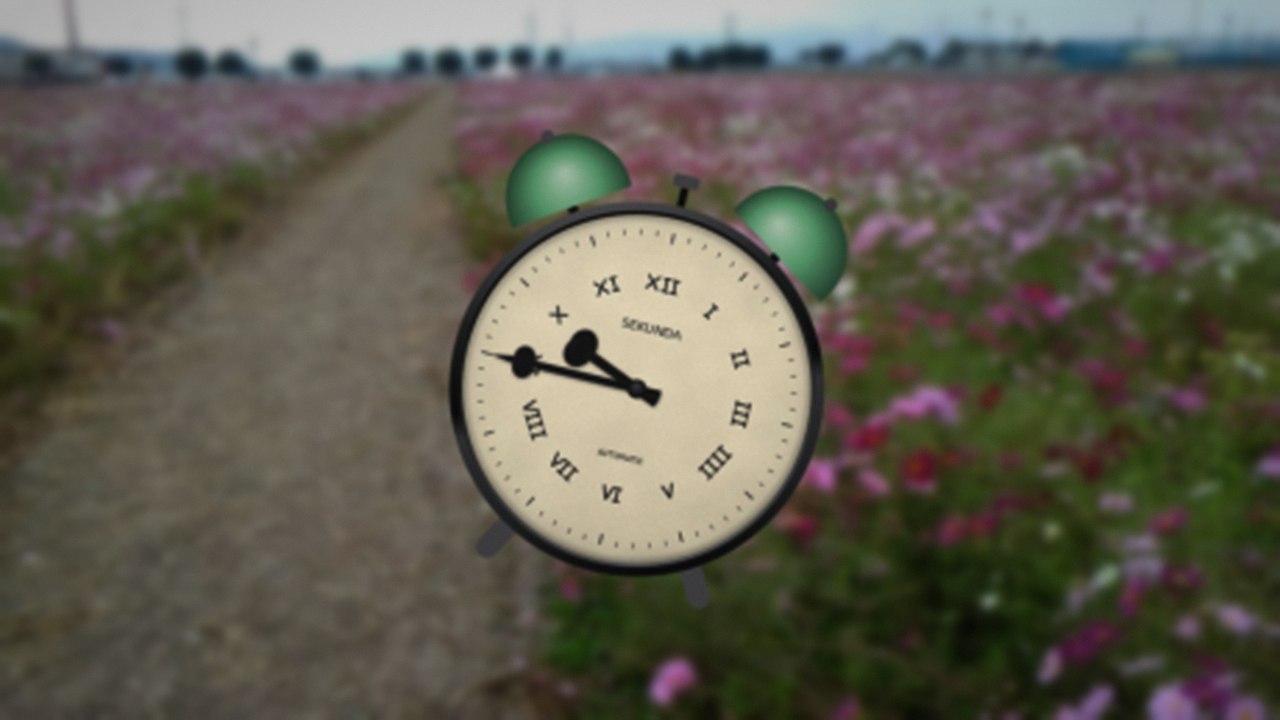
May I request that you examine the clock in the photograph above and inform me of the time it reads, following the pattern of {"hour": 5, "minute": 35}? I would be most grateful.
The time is {"hour": 9, "minute": 45}
